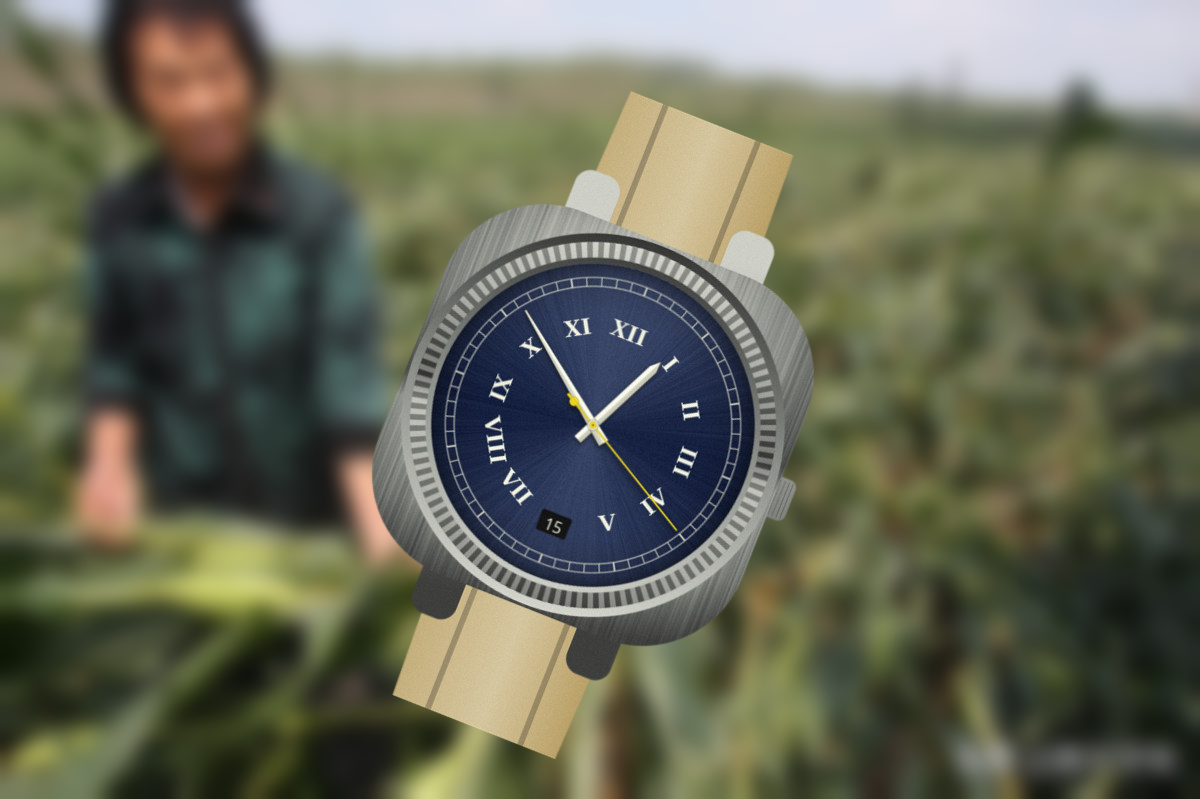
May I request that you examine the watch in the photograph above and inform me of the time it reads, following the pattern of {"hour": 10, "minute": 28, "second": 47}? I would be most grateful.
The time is {"hour": 12, "minute": 51, "second": 20}
